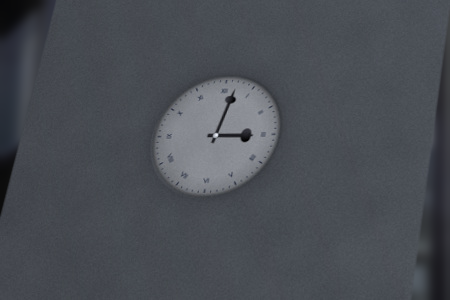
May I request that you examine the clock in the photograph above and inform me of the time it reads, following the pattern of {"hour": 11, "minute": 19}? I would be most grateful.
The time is {"hour": 3, "minute": 2}
